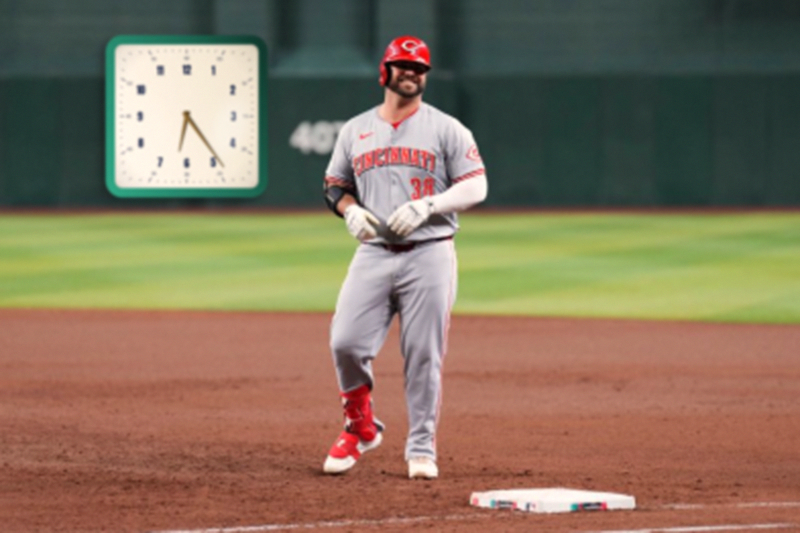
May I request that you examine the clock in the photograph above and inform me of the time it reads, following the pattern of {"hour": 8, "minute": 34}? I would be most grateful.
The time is {"hour": 6, "minute": 24}
